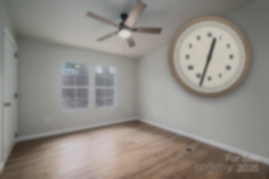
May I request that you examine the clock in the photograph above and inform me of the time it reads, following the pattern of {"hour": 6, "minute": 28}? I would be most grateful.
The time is {"hour": 12, "minute": 33}
